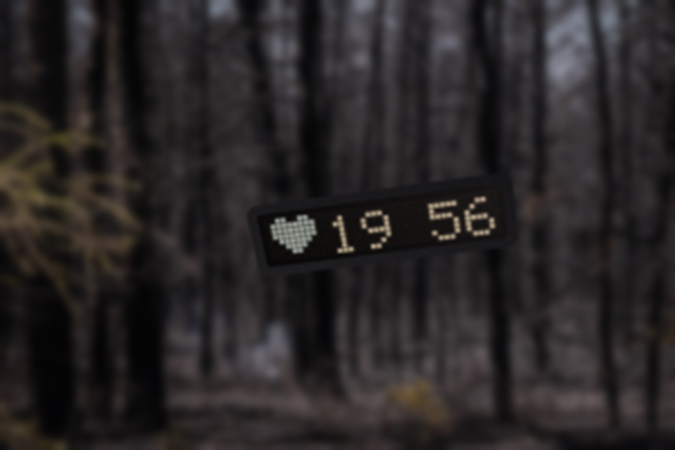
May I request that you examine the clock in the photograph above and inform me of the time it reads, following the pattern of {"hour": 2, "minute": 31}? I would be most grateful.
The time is {"hour": 19, "minute": 56}
